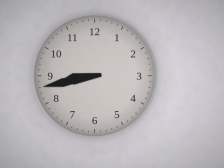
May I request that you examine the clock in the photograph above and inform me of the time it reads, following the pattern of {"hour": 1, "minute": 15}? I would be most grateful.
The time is {"hour": 8, "minute": 43}
